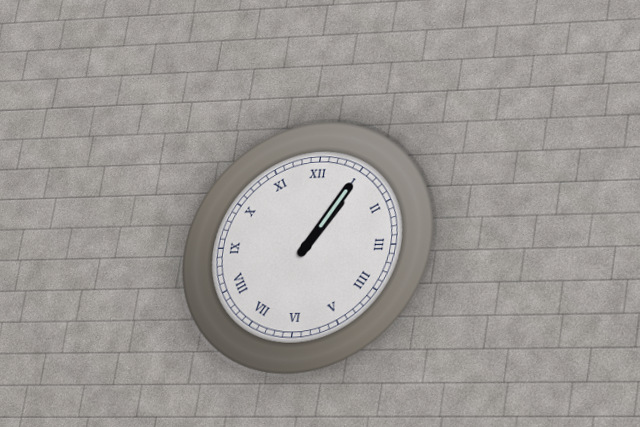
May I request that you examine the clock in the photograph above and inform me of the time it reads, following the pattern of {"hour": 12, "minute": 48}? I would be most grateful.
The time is {"hour": 1, "minute": 5}
